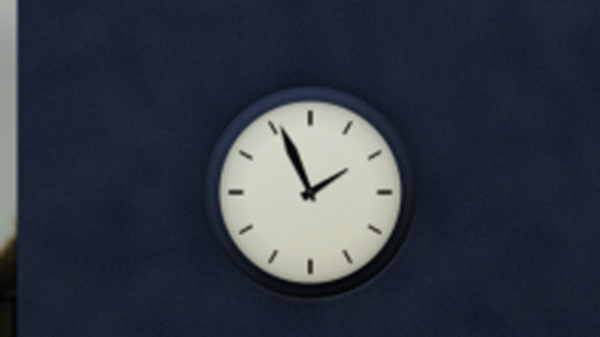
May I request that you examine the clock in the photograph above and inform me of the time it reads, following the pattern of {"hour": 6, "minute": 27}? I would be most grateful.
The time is {"hour": 1, "minute": 56}
